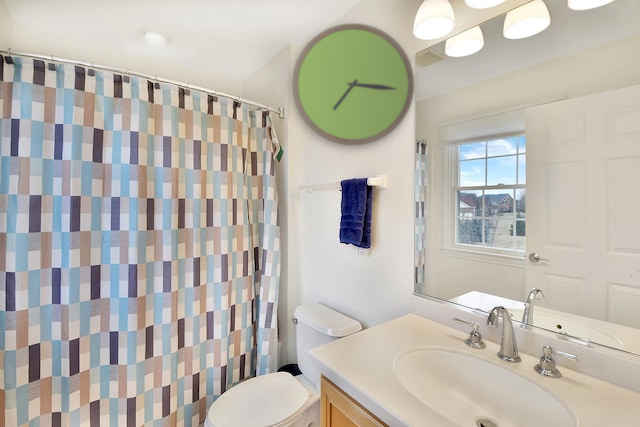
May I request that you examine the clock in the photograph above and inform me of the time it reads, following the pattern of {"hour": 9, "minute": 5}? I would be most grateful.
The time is {"hour": 7, "minute": 16}
